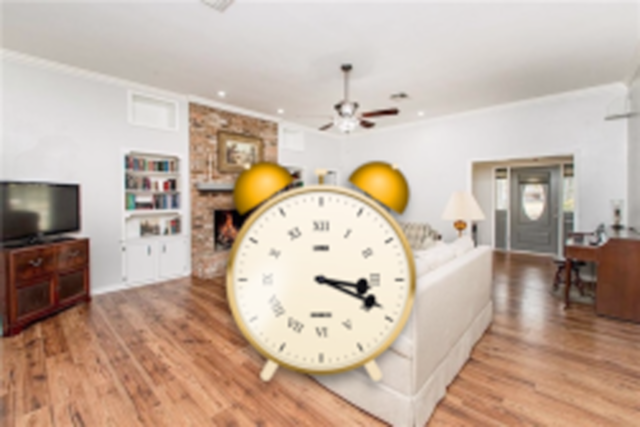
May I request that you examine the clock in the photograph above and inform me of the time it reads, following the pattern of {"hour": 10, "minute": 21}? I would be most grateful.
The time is {"hour": 3, "minute": 19}
